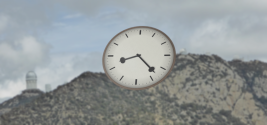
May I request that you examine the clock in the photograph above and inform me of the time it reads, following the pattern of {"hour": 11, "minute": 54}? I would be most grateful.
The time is {"hour": 8, "minute": 23}
